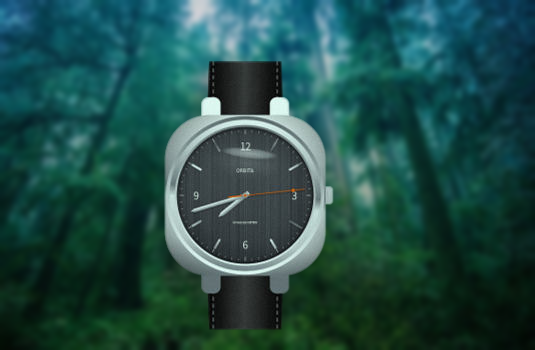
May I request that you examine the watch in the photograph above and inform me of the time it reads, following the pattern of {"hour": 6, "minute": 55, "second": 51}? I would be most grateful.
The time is {"hour": 7, "minute": 42, "second": 14}
